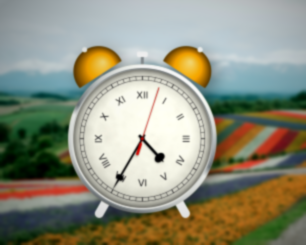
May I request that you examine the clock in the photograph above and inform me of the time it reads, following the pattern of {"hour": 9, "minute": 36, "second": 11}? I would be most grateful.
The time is {"hour": 4, "minute": 35, "second": 3}
